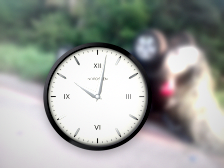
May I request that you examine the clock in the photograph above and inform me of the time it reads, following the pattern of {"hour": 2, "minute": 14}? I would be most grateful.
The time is {"hour": 10, "minute": 2}
